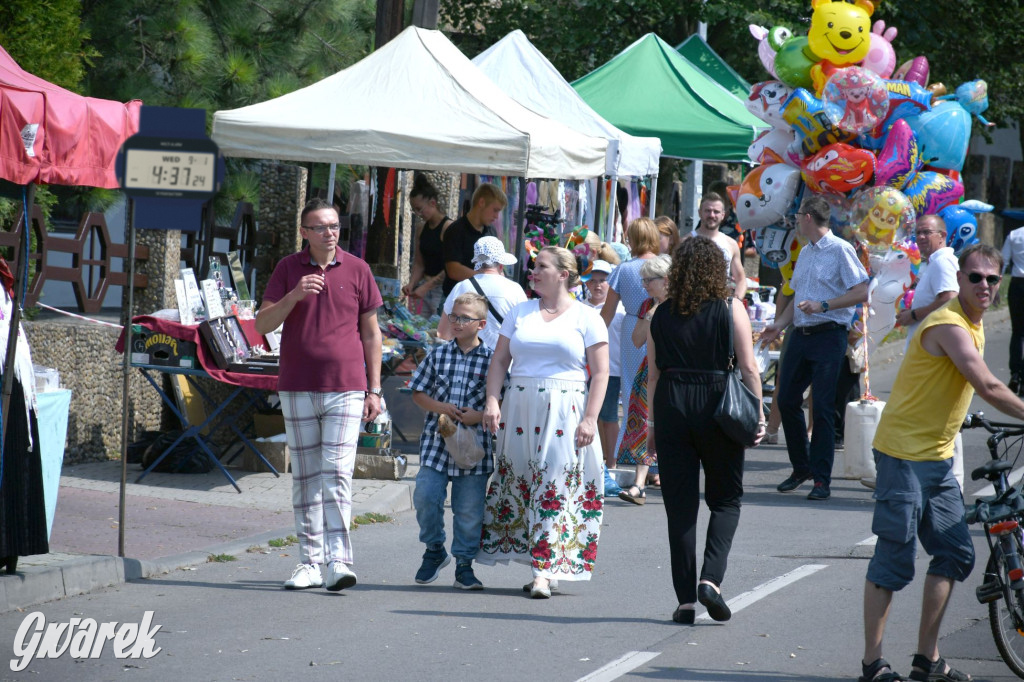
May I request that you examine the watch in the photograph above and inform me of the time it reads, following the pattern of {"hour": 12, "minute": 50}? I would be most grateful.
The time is {"hour": 4, "minute": 37}
